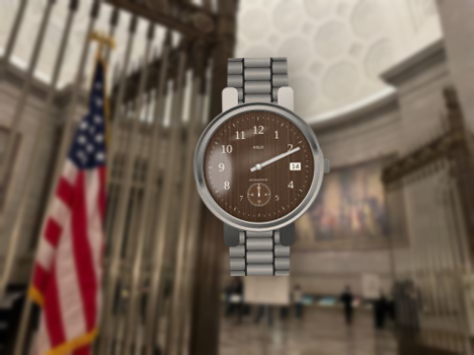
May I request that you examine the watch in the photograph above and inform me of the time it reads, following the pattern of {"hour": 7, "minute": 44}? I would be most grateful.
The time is {"hour": 2, "minute": 11}
